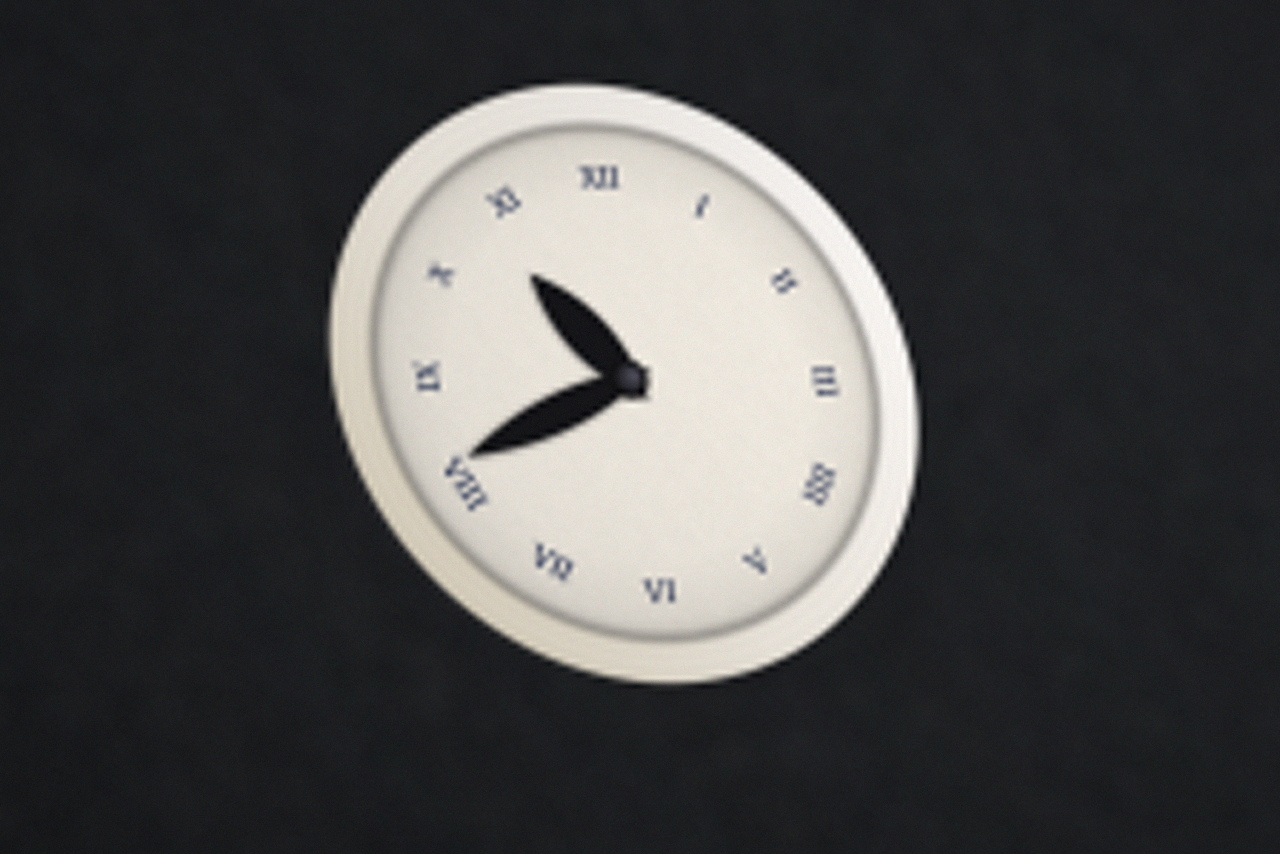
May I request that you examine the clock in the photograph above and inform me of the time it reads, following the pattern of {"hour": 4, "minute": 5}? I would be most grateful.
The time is {"hour": 10, "minute": 41}
